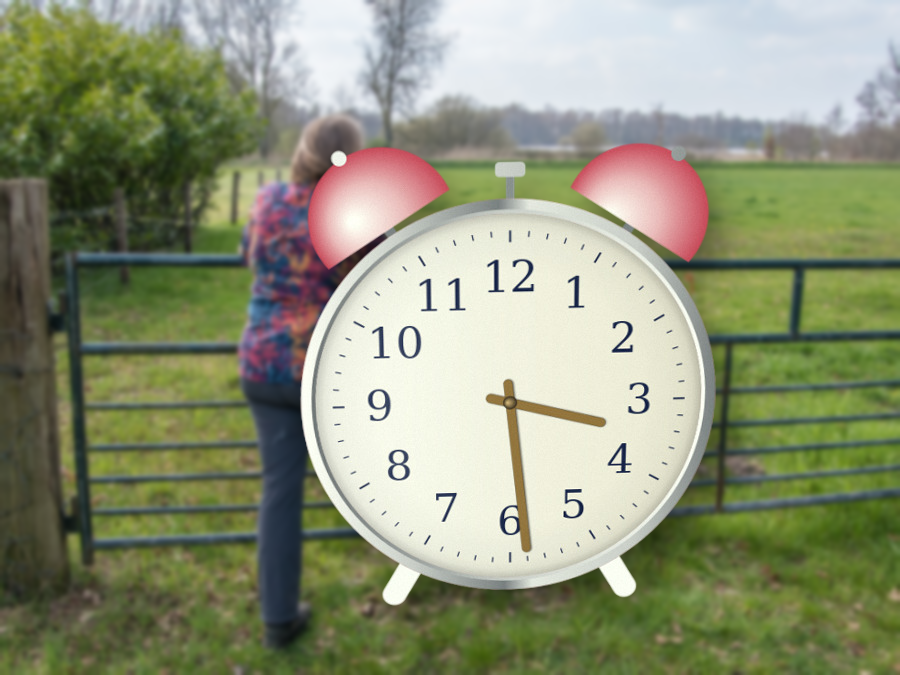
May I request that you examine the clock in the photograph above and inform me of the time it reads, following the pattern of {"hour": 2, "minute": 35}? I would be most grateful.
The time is {"hour": 3, "minute": 29}
